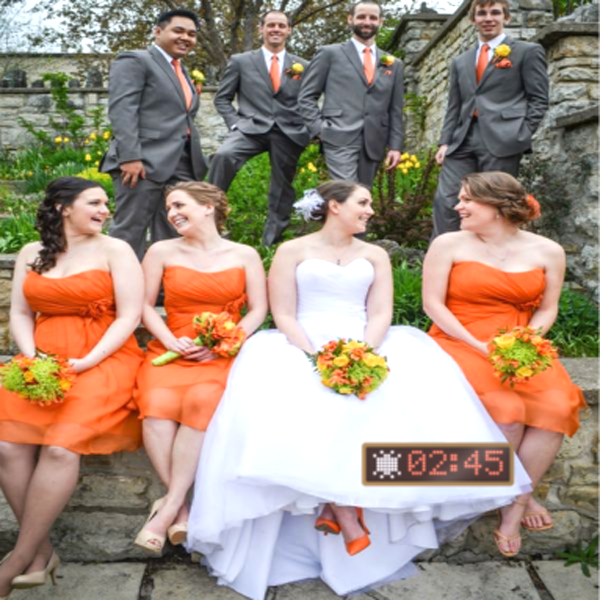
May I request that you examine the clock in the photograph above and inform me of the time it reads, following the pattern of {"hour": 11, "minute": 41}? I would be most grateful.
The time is {"hour": 2, "minute": 45}
